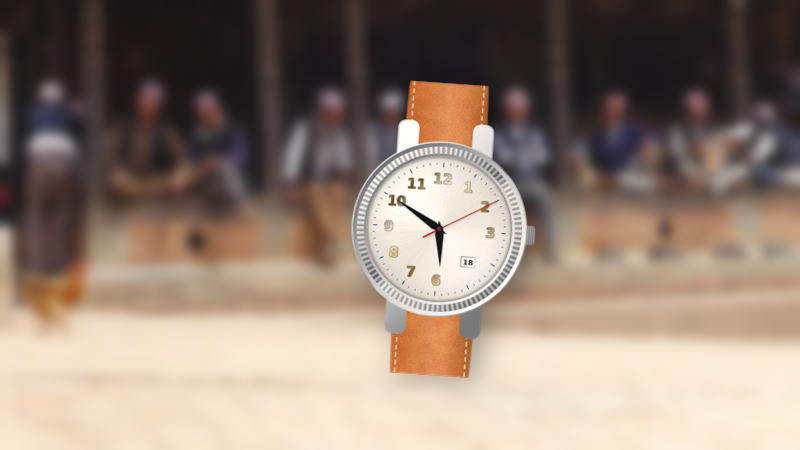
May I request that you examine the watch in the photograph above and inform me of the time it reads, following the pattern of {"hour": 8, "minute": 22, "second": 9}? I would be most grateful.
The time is {"hour": 5, "minute": 50, "second": 10}
